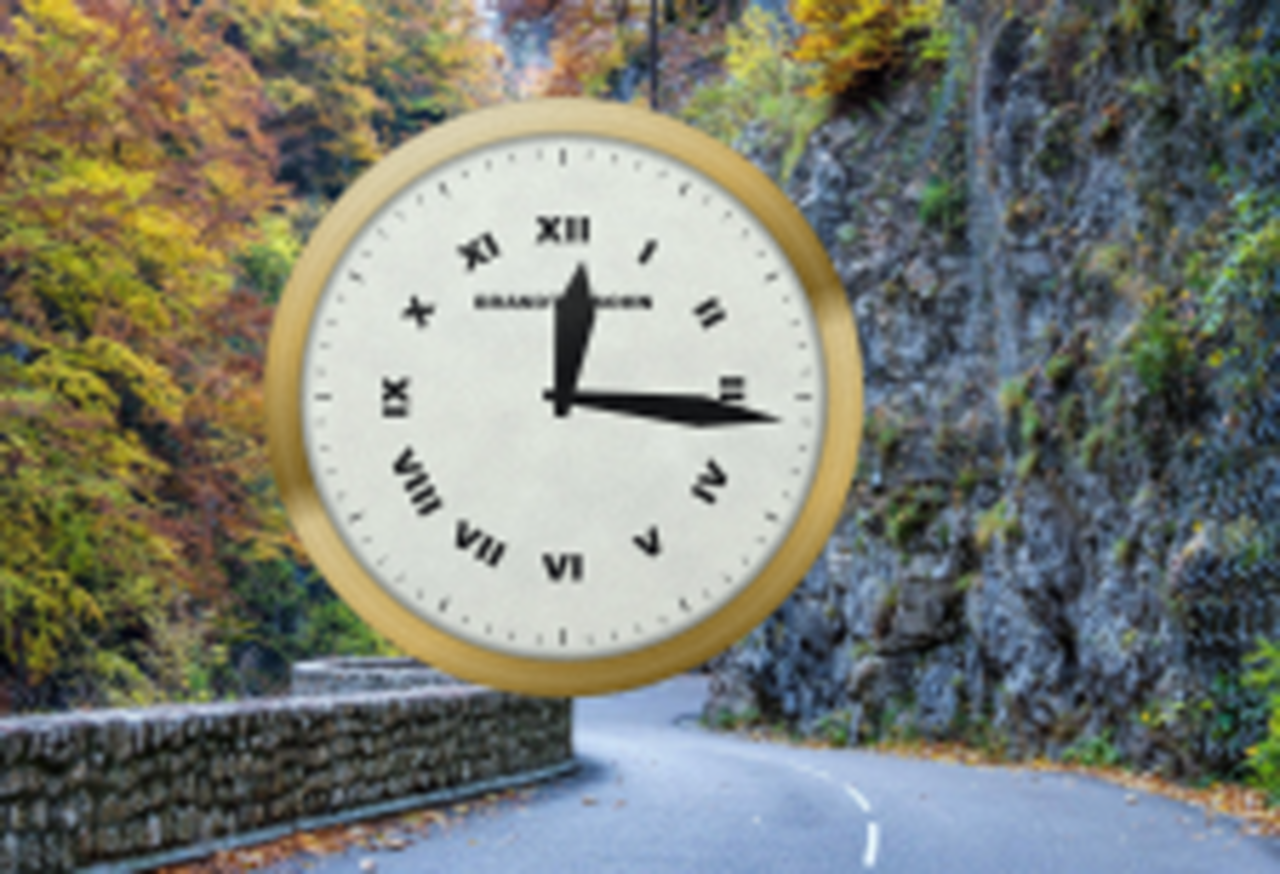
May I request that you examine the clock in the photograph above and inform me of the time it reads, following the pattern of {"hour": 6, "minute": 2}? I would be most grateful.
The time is {"hour": 12, "minute": 16}
